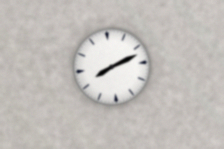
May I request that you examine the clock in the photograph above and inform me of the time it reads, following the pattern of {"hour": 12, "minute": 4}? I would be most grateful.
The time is {"hour": 8, "minute": 12}
